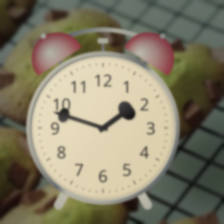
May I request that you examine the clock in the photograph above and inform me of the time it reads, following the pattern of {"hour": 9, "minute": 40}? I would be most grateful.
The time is {"hour": 1, "minute": 48}
